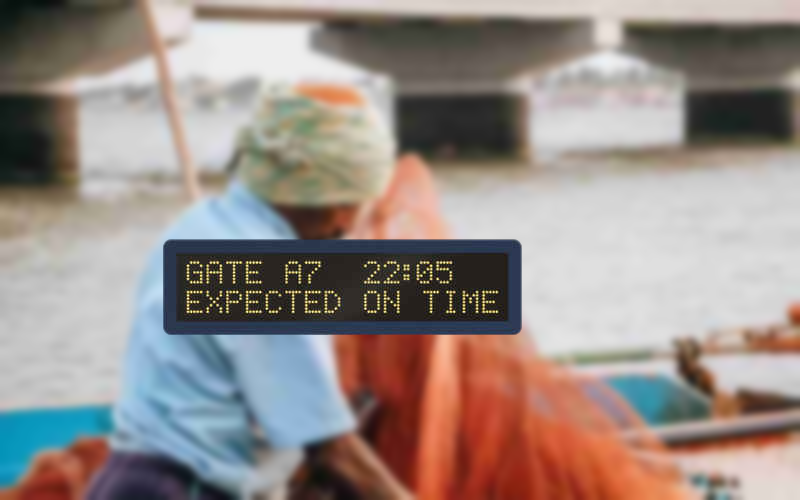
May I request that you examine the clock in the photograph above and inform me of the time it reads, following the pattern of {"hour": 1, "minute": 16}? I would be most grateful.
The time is {"hour": 22, "minute": 5}
